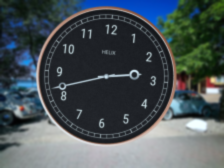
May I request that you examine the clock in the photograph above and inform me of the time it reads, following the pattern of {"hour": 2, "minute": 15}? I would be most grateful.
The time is {"hour": 2, "minute": 42}
